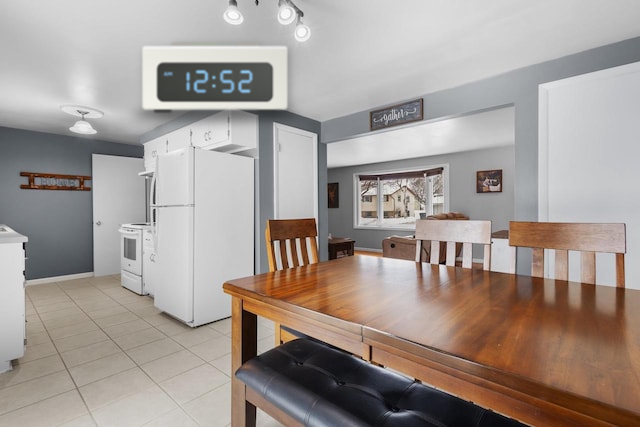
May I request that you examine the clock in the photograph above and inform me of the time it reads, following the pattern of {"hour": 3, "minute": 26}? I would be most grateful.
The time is {"hour": 12, "minute": 52}
